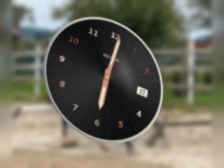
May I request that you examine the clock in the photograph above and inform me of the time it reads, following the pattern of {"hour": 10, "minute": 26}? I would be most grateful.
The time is {"hour": 6, "minute": 1}
